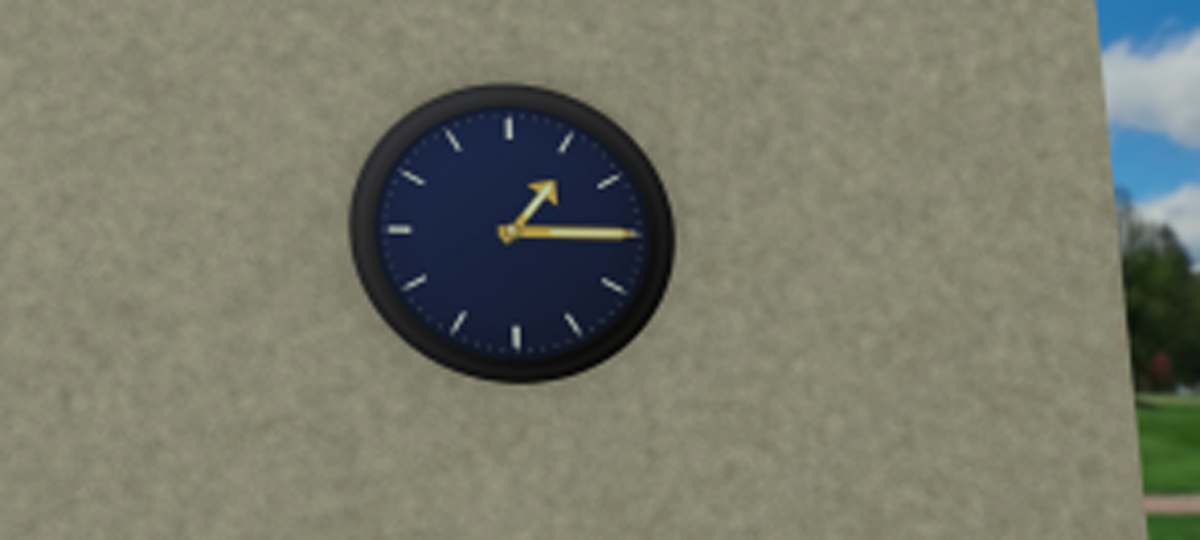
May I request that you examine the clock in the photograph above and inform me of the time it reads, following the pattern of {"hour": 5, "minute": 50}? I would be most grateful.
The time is {"hour": 1, "minute": 15}
